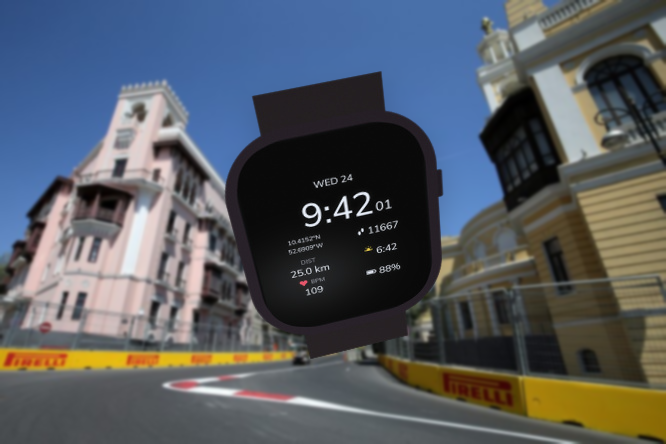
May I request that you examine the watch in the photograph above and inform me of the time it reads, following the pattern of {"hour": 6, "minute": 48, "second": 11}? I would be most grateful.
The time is {"hour": 9, "minute": 42, "second": 1}
